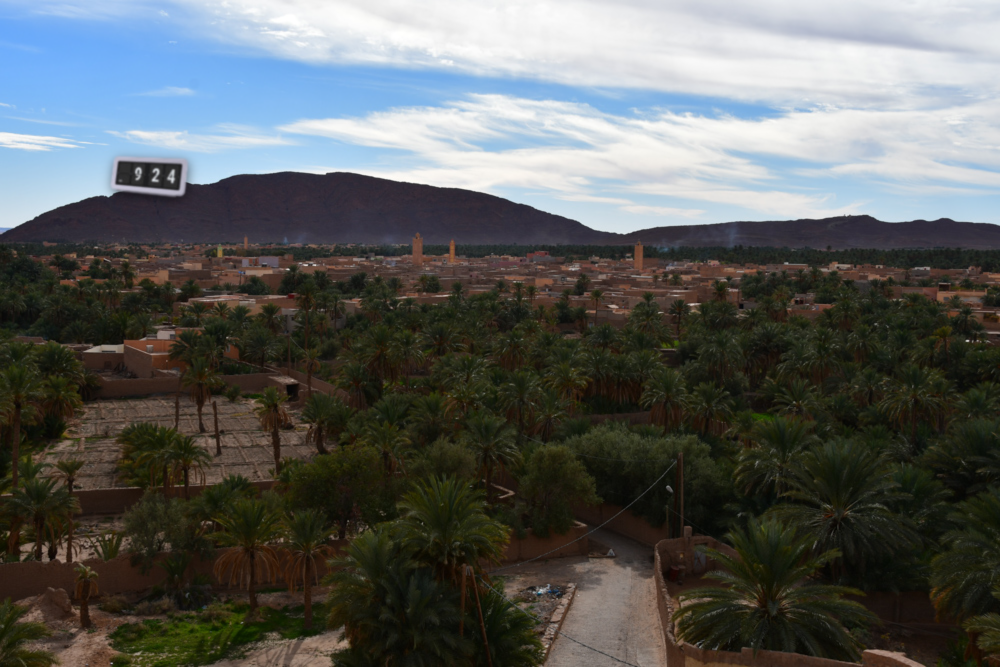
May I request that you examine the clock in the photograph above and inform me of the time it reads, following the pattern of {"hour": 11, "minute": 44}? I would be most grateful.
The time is {"hour": 9, "minute": 24}
